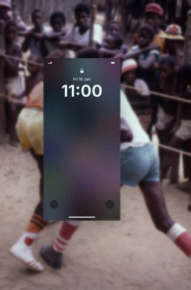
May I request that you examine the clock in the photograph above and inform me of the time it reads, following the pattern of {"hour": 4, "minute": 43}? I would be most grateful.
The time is {"hour": 11, "minute": 0}
